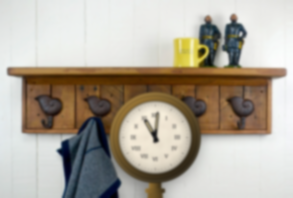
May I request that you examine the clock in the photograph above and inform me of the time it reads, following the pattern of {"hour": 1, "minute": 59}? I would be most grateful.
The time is {"hour": 11, "minute": 1}
